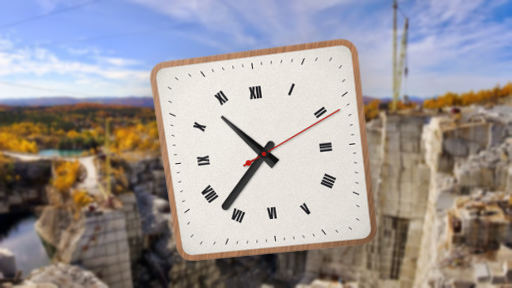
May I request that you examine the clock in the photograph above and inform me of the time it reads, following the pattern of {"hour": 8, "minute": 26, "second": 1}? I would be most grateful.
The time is {"hour": 10, "minute": 37, "second": 11}
